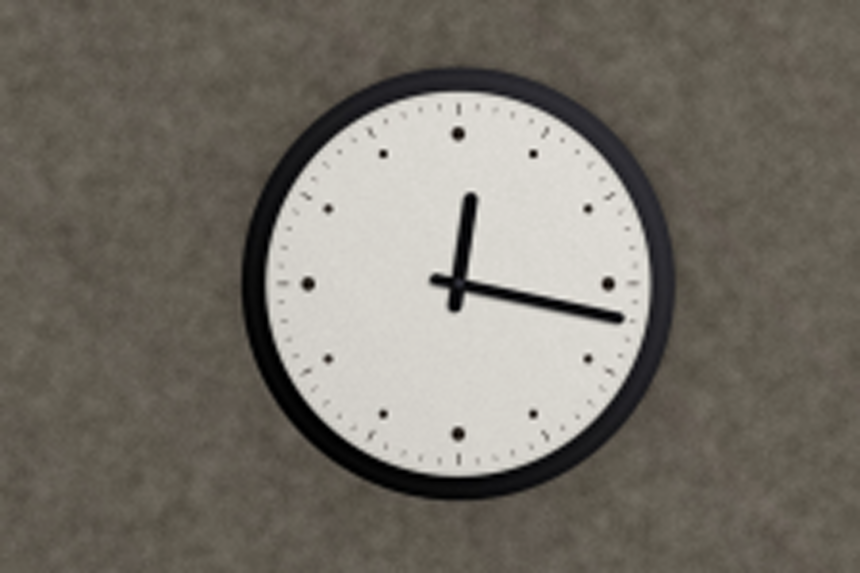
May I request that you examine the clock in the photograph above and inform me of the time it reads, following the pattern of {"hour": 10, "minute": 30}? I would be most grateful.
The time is {"hour": 12, "minute": 17}
